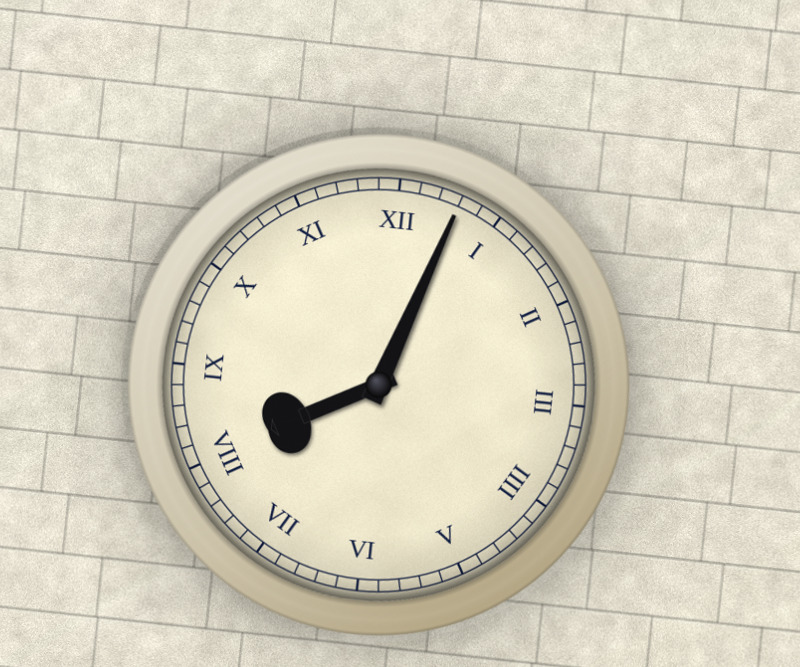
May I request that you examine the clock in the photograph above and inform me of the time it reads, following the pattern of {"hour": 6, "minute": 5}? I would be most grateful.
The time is {"hour": 8, "minute": 3}
